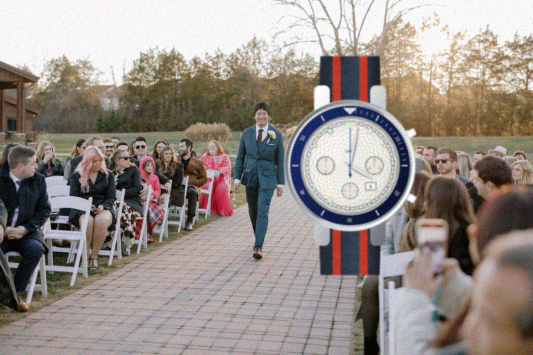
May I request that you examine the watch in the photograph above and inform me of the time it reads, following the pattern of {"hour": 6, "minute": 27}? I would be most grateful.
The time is {"hour": 4, "minute": 2}
